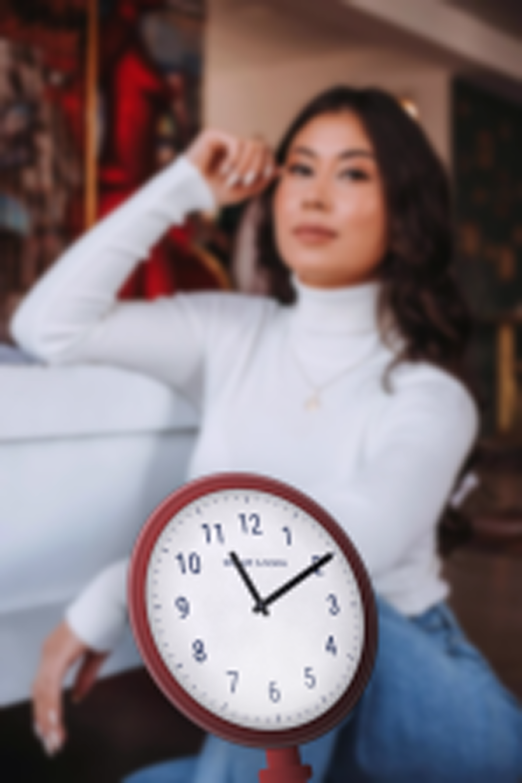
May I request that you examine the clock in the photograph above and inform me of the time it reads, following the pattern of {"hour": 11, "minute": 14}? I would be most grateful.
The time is {"hour": 11, "minute": 10}
